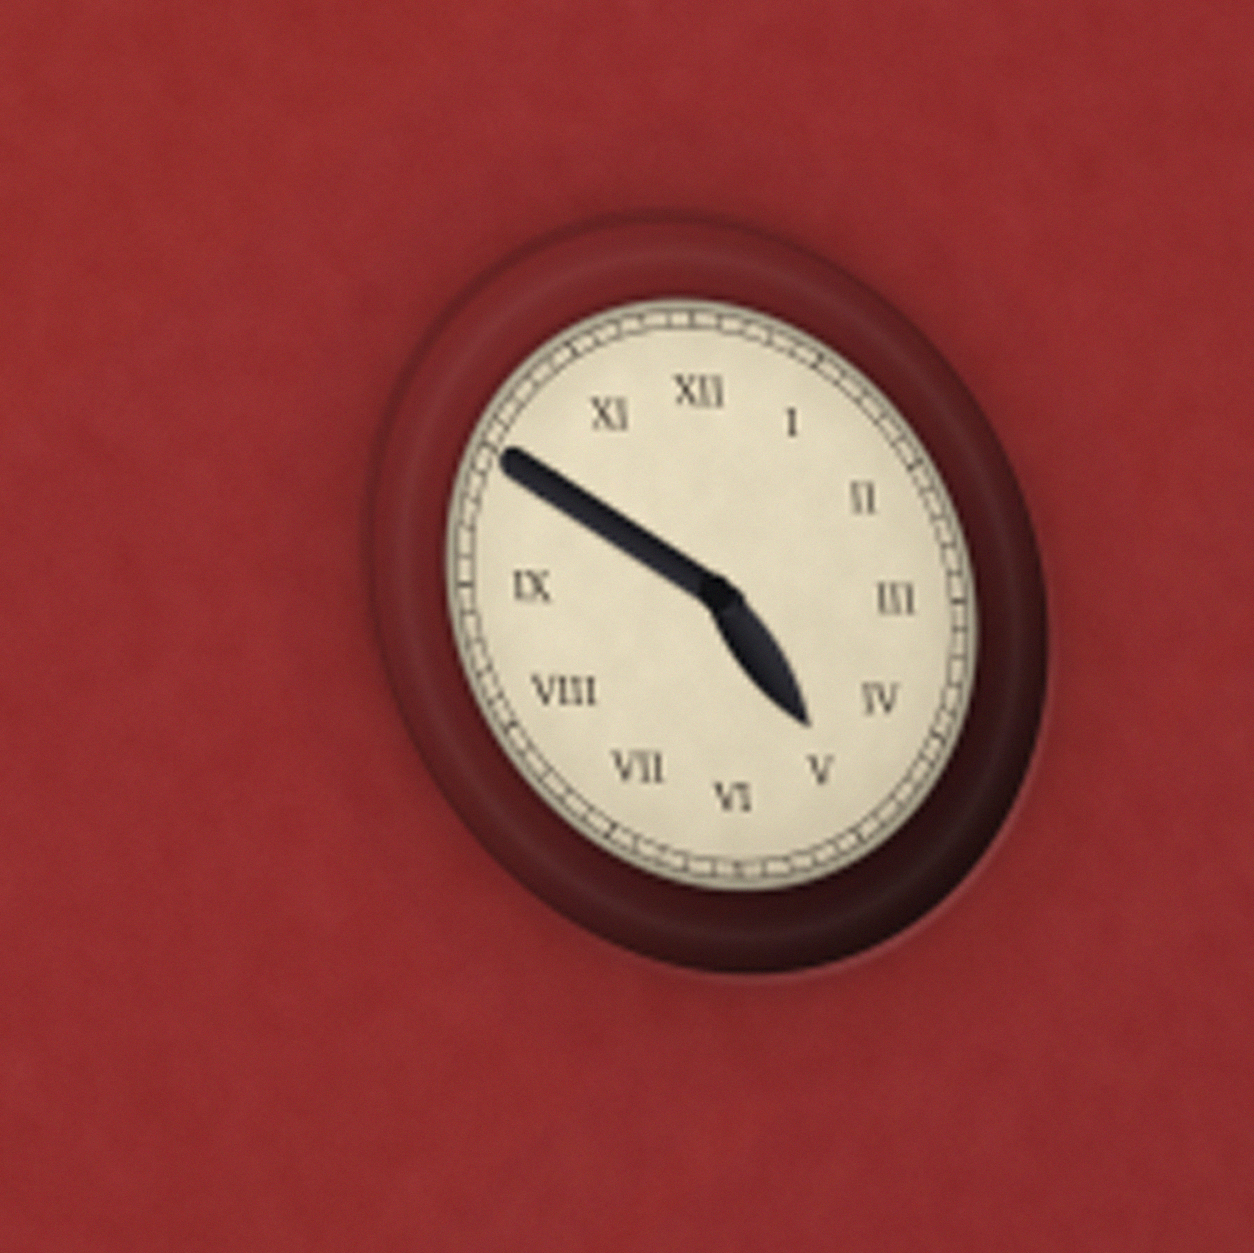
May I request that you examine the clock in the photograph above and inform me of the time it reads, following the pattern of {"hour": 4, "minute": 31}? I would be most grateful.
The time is {"hour": 4, "minute": 50}
